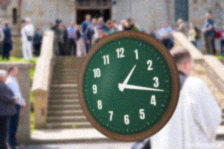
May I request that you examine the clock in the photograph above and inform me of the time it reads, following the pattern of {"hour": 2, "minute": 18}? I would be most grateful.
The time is {"hour": 1, "minute": 17}
